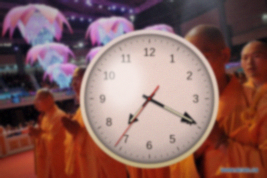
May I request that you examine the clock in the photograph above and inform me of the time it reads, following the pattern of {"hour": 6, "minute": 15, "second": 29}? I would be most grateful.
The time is {"hour": 7, "minute": 19, "second": 36}
